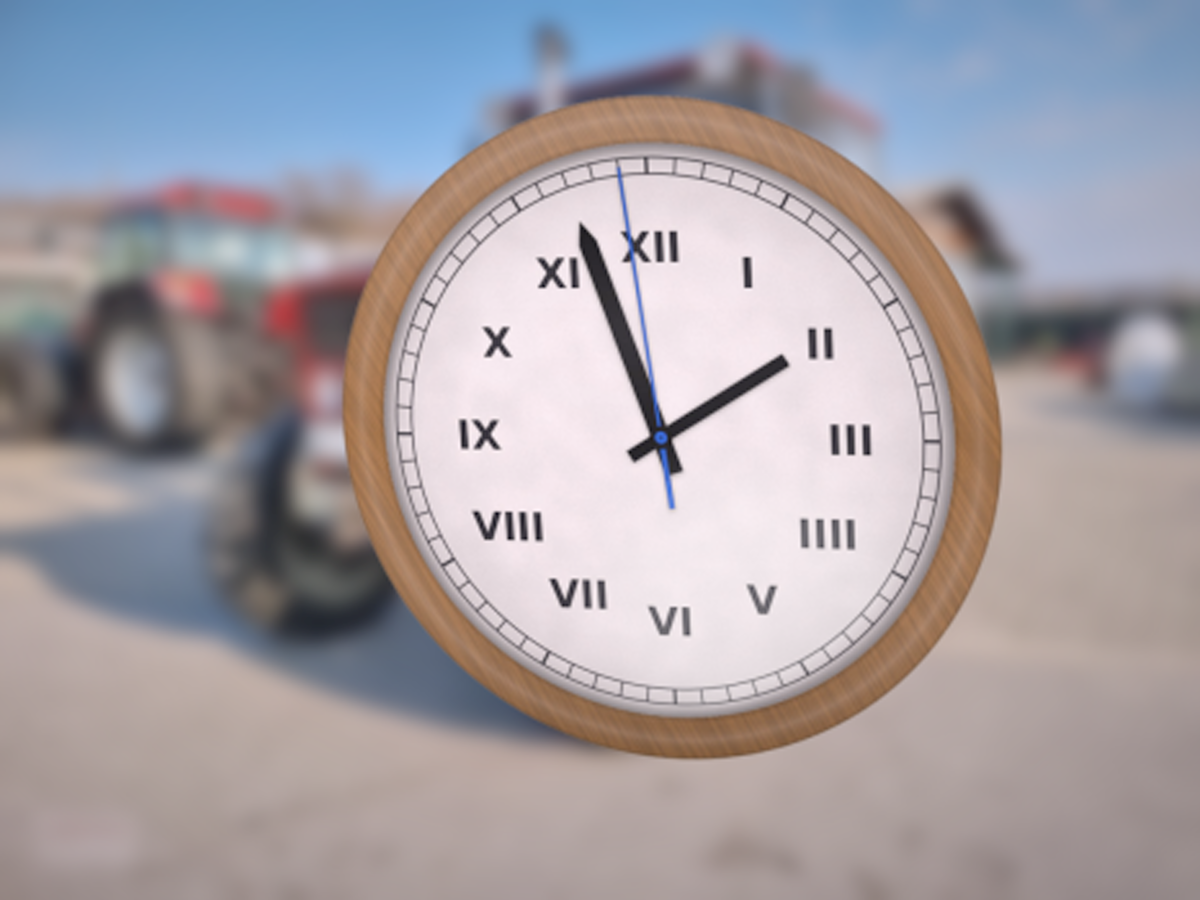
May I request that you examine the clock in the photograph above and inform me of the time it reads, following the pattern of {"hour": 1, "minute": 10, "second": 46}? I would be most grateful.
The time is {"hour": 1, "minute": 56, "second": 59}
